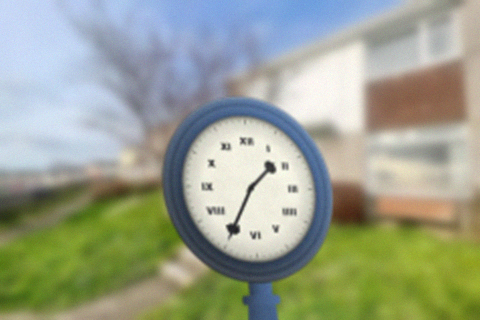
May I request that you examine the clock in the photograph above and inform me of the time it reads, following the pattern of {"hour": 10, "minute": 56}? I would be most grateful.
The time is {"hour": 1, "minute": 35}
